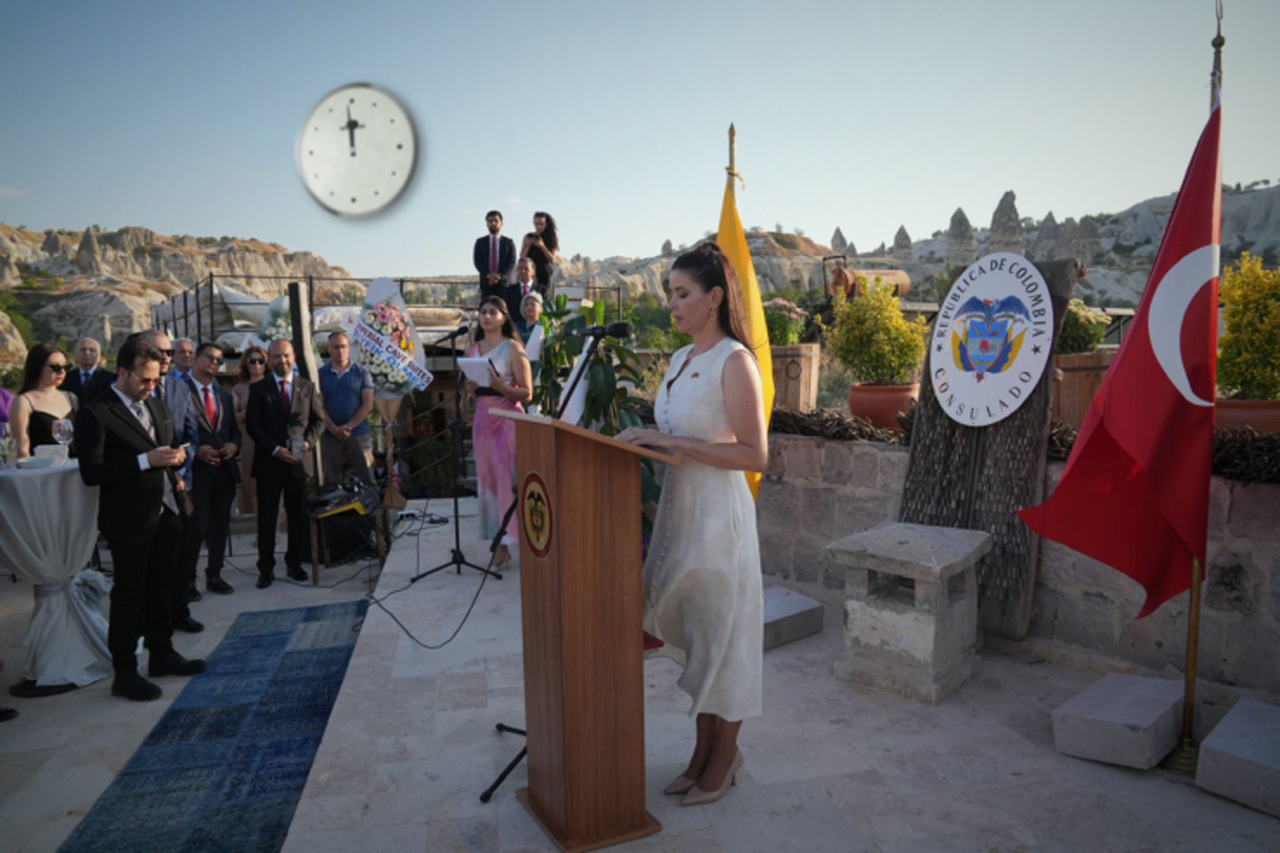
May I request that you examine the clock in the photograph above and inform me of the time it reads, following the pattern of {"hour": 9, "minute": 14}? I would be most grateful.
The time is {"hour": 11, "minute": 59}
